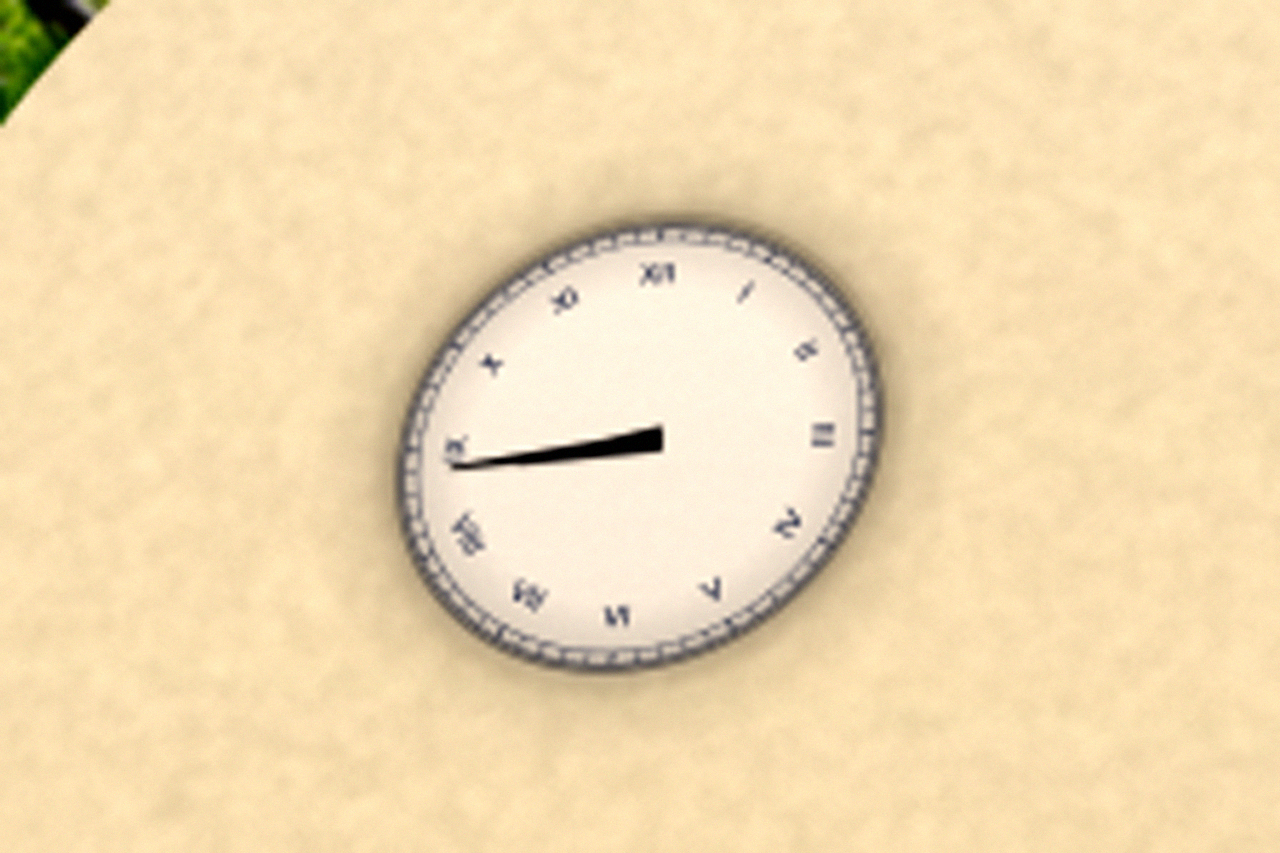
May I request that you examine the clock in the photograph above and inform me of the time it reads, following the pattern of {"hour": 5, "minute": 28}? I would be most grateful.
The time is {"hour": 8, "minute": 44}
